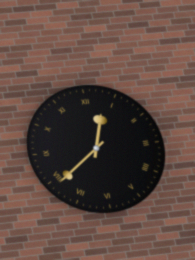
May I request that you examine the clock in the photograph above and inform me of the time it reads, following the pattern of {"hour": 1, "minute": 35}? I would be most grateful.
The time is {"hour": 12, "minute": 39}
